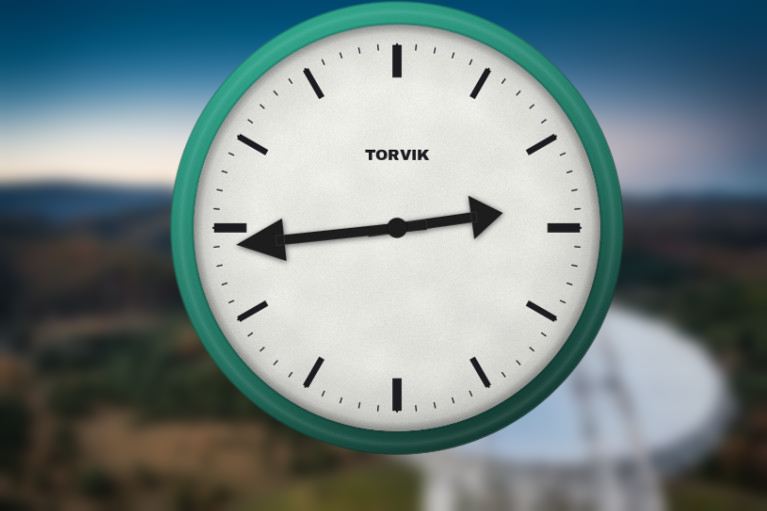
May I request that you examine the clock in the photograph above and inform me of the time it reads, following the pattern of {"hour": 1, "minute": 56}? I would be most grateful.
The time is {"hour": 2, "minute": 44}
